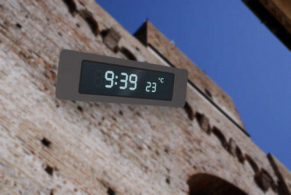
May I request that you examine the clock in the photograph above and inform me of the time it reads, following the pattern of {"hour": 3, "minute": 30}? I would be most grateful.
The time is {"hour": 9, "minute": 39}
